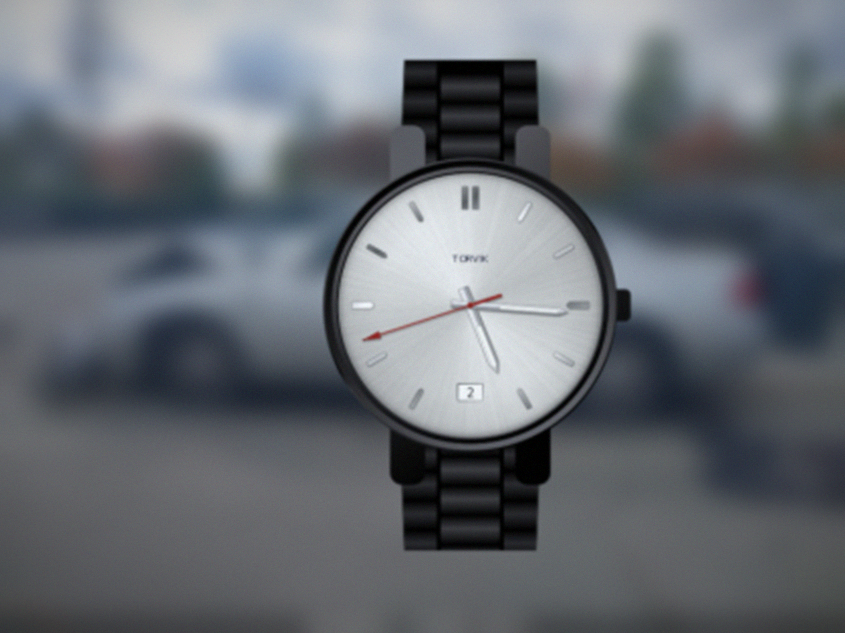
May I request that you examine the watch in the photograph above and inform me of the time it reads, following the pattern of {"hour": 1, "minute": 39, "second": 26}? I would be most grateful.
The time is {"hour": 5, "minute": 15, "second": 42}
